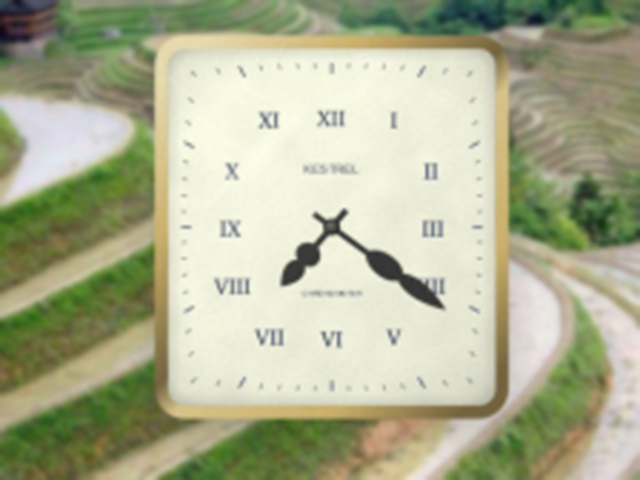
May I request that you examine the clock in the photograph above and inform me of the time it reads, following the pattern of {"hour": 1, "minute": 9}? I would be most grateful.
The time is {"hour": 7, "minute": 21}
